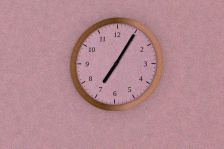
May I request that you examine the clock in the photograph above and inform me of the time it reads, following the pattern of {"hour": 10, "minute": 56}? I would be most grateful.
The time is {"hour": 7, "minute": 5}
